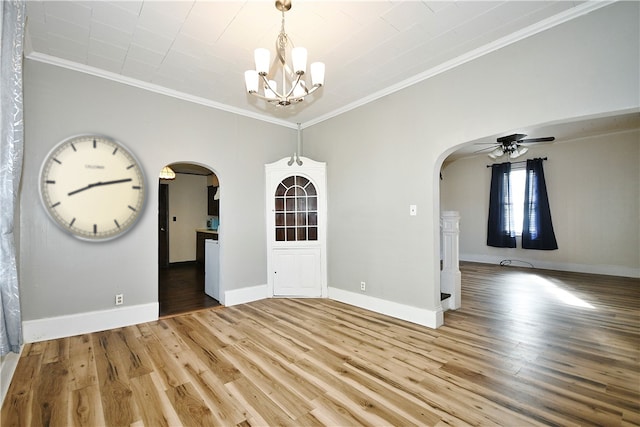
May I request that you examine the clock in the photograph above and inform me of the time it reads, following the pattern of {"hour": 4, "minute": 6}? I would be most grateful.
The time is {"hour": 8, "minute": 13}
